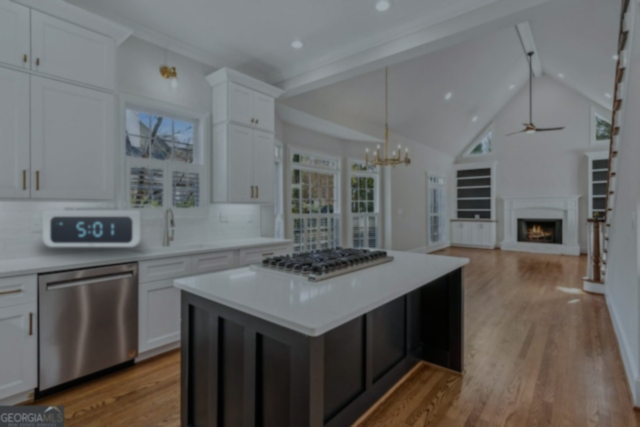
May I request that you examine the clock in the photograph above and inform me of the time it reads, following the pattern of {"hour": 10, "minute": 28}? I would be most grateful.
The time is {"hour": 5, "minute": 1}
